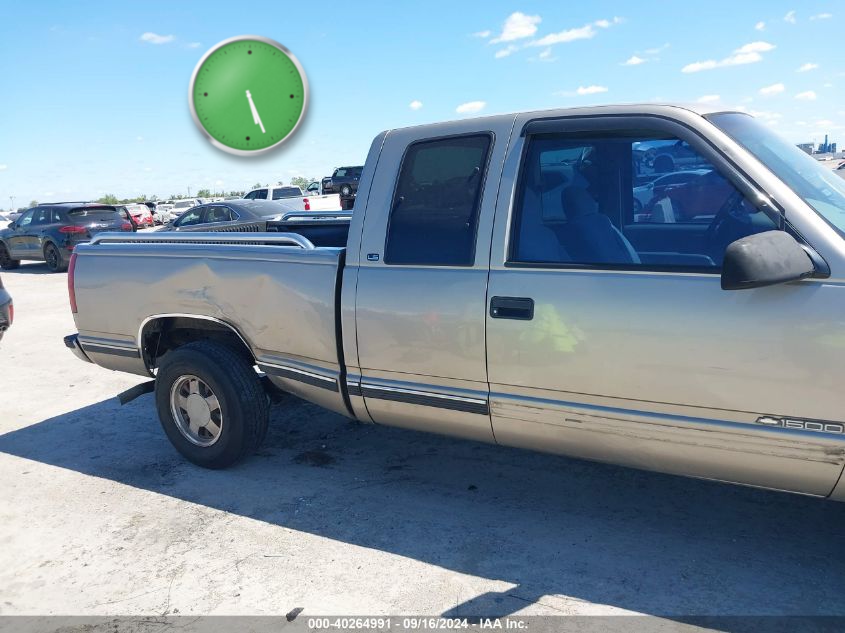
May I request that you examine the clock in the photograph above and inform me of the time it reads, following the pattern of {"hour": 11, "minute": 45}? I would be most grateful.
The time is {"hour": 5, "minute": 26}
